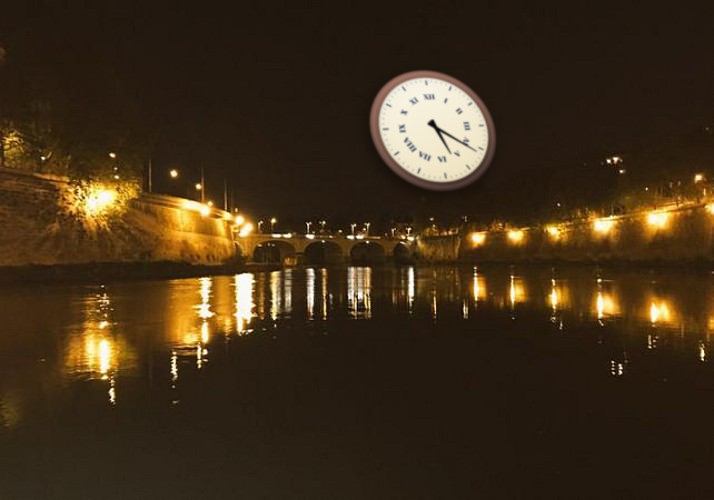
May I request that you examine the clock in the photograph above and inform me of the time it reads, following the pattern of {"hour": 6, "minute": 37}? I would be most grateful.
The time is {"hour": 5, "minute": 21}
